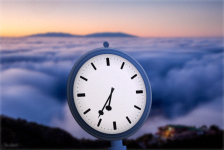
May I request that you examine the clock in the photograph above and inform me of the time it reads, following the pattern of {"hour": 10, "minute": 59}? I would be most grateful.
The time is {"hour": 6, "minute": 36}
